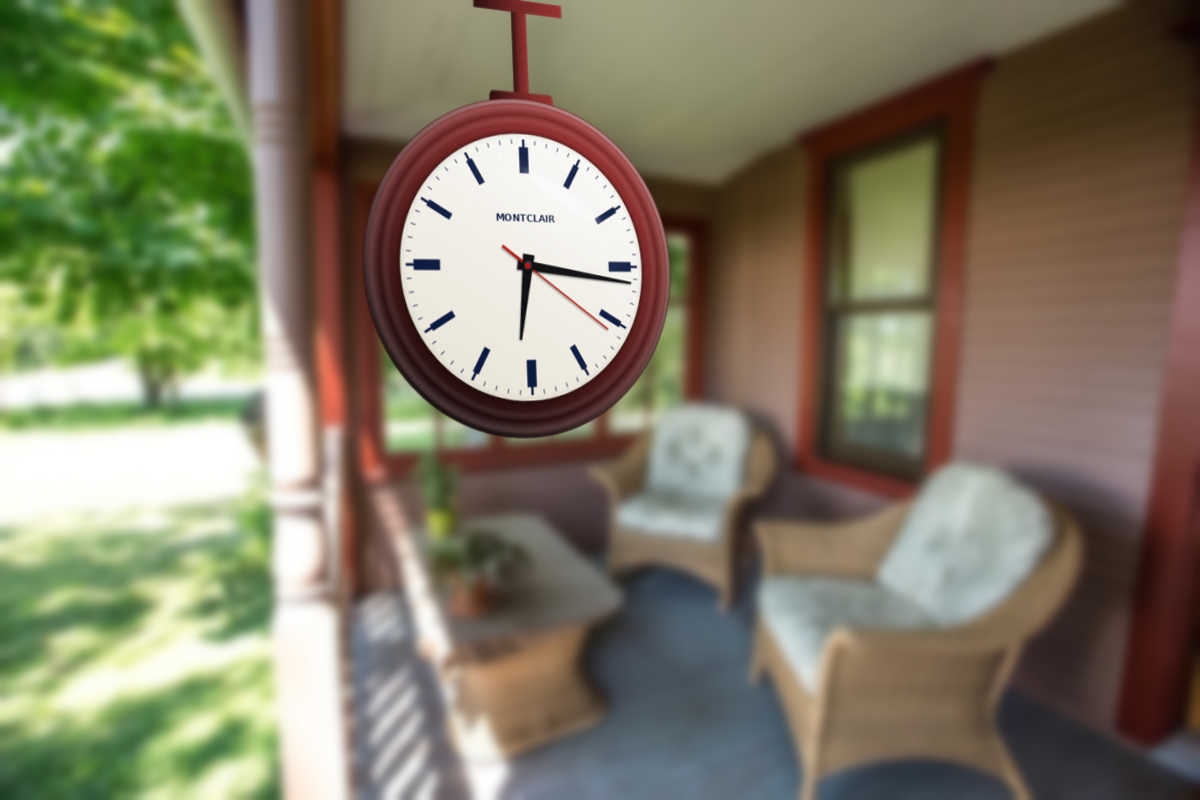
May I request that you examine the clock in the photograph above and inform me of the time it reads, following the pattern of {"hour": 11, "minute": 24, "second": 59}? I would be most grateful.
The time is {"hour": 6, "minute": 16, "second": 21}
